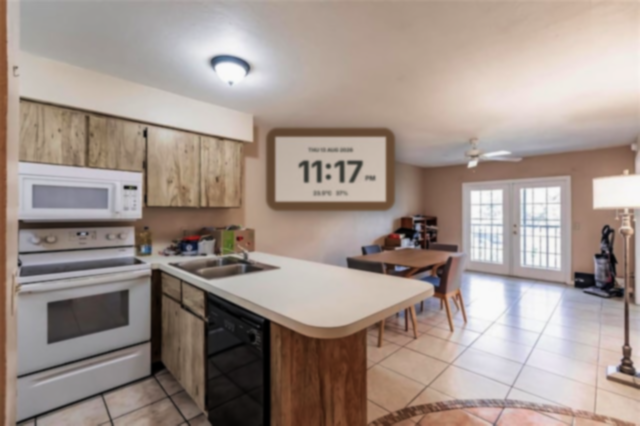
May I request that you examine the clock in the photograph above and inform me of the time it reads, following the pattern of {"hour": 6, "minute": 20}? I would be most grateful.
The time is {"hour": 11, "minute": 17}
